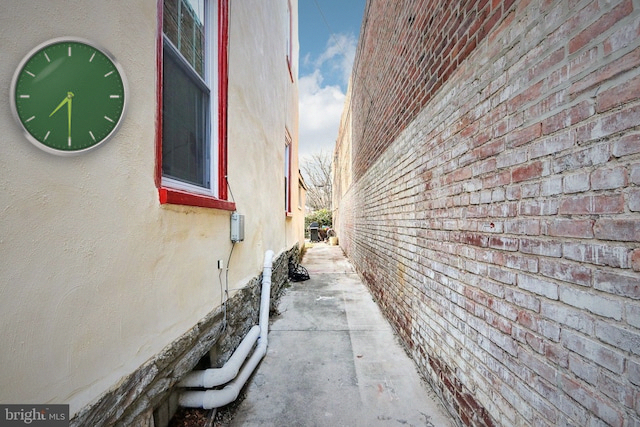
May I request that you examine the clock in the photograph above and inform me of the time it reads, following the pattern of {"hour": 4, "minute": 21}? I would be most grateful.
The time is {"hour": 7, "minute": 30}
